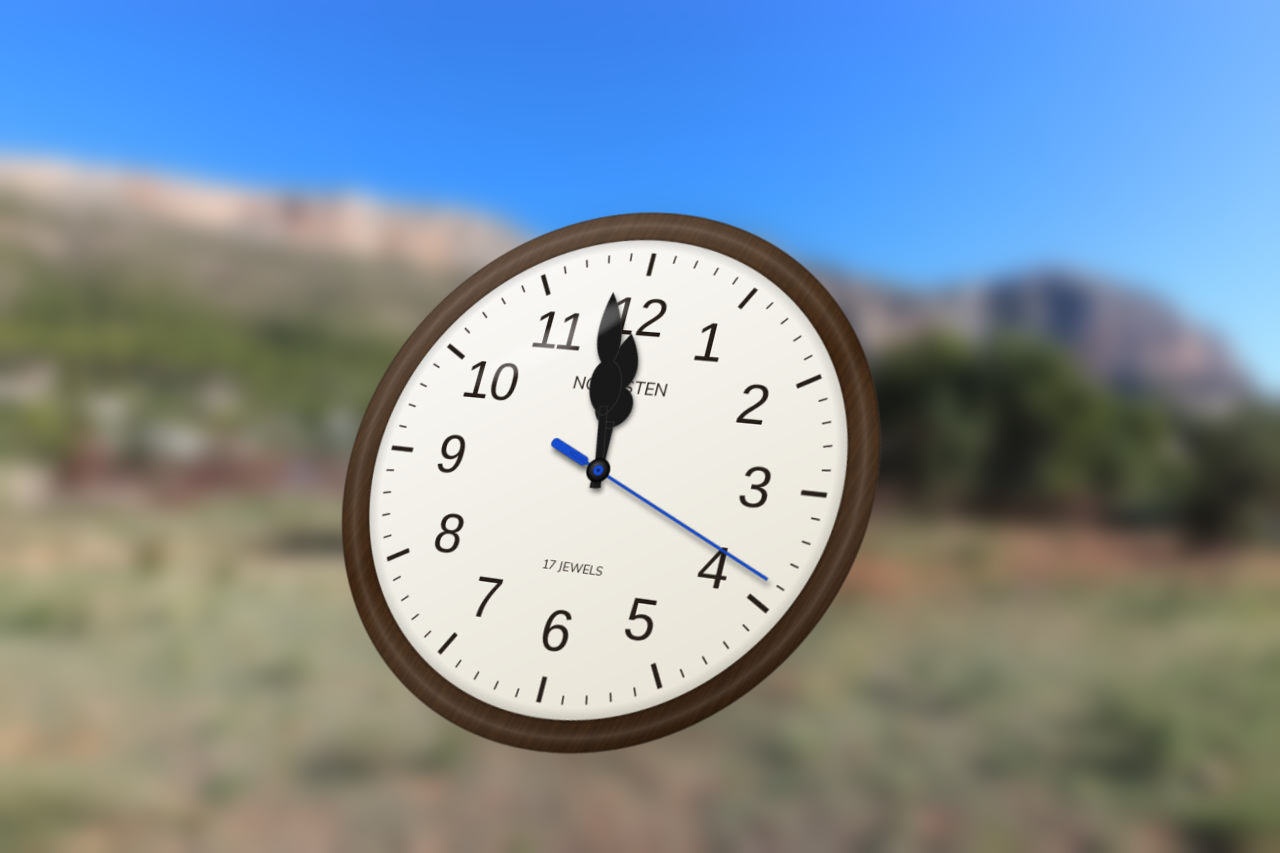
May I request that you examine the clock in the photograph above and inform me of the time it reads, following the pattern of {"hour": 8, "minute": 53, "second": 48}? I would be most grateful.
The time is {"hour": 11, "minute": 58, "second": 19}
